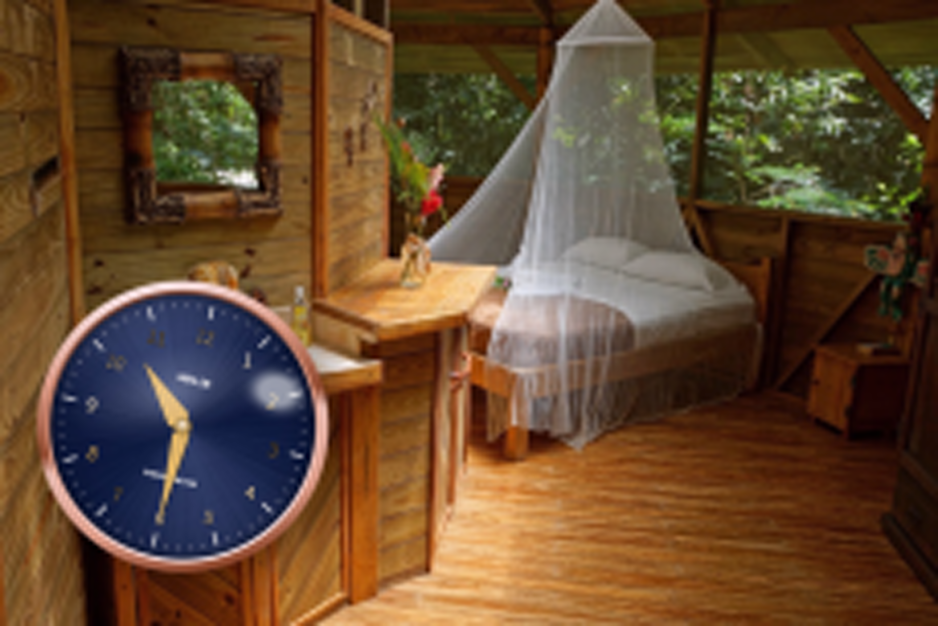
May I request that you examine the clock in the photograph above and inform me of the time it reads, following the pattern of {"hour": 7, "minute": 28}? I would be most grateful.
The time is {"hour": 10, "minute": 30}
